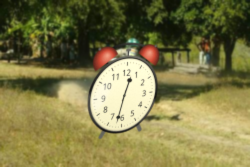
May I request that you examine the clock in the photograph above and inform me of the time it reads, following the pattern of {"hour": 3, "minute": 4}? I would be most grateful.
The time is {"hour": 12, "minute": 32}
